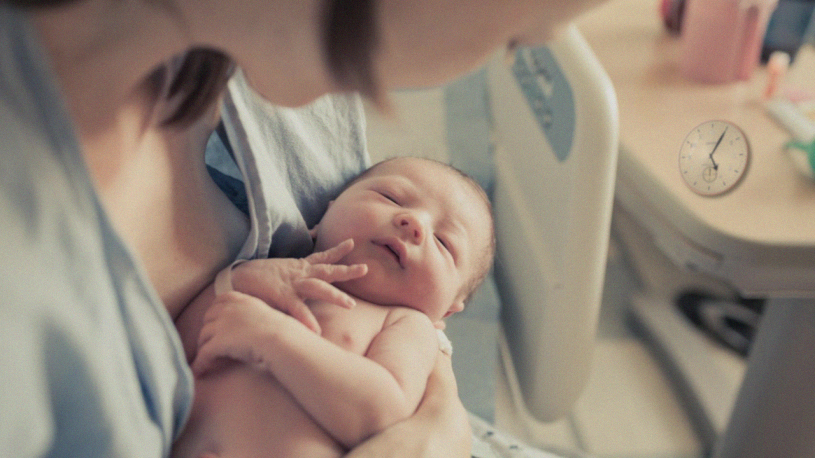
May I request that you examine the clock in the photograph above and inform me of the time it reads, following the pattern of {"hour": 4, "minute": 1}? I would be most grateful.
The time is {"hour": 5, "minute": 5}
